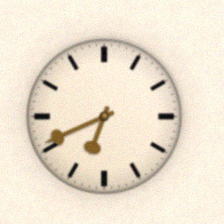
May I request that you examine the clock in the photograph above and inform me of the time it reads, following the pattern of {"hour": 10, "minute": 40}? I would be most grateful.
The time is {"hour": 6, "minute": 41}
